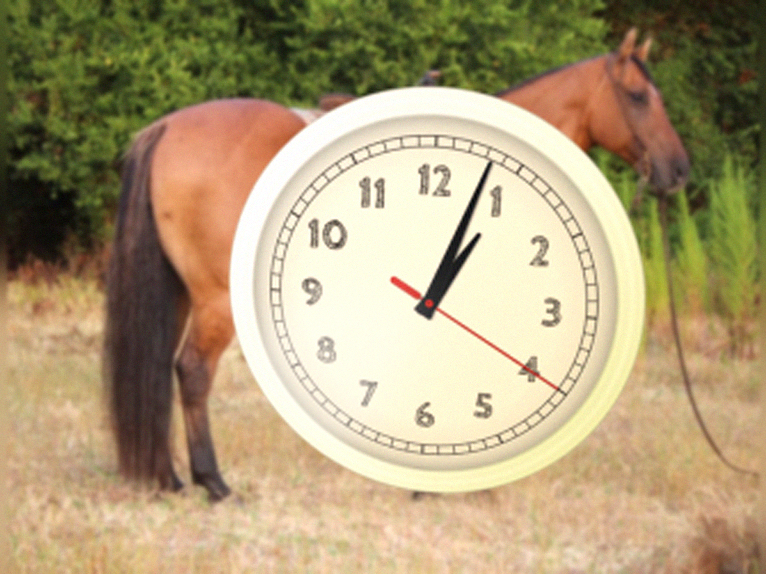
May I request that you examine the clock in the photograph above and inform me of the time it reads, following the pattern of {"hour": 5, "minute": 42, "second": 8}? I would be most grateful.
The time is {"hour": 1, "minute": 3, "second": 20}
